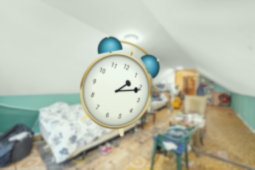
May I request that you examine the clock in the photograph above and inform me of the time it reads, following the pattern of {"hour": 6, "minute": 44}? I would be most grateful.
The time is {"hour": 1, "minute": 11}
